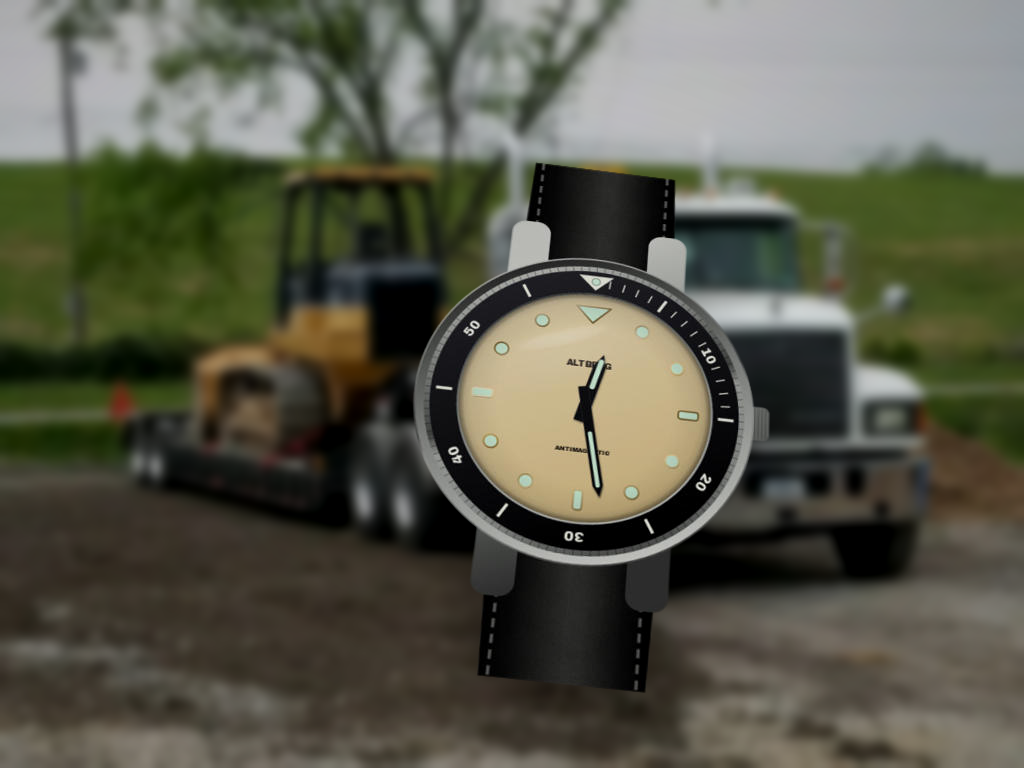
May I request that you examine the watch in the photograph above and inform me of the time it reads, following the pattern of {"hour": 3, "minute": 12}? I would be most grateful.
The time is {"hour": 12, "minute": 28}
